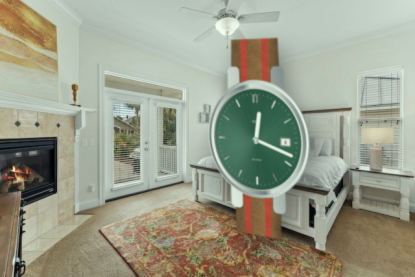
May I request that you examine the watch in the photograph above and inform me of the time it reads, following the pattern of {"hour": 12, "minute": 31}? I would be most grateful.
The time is {"hour": 12, "minute": 18}
